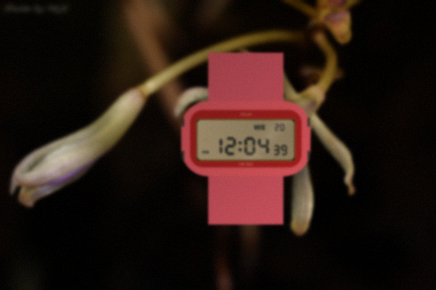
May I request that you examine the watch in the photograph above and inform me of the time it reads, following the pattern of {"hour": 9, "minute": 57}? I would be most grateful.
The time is {"hour": 12, "minute": 4}
